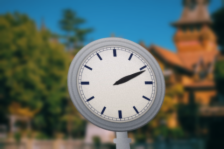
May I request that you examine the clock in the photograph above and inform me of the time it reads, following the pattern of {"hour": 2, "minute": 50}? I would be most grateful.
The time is {"hour": 2, "minute": 11}
